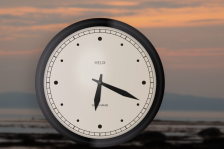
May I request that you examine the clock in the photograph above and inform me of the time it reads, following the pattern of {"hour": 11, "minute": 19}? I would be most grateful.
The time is {"hour": 6, "minute": 19}
